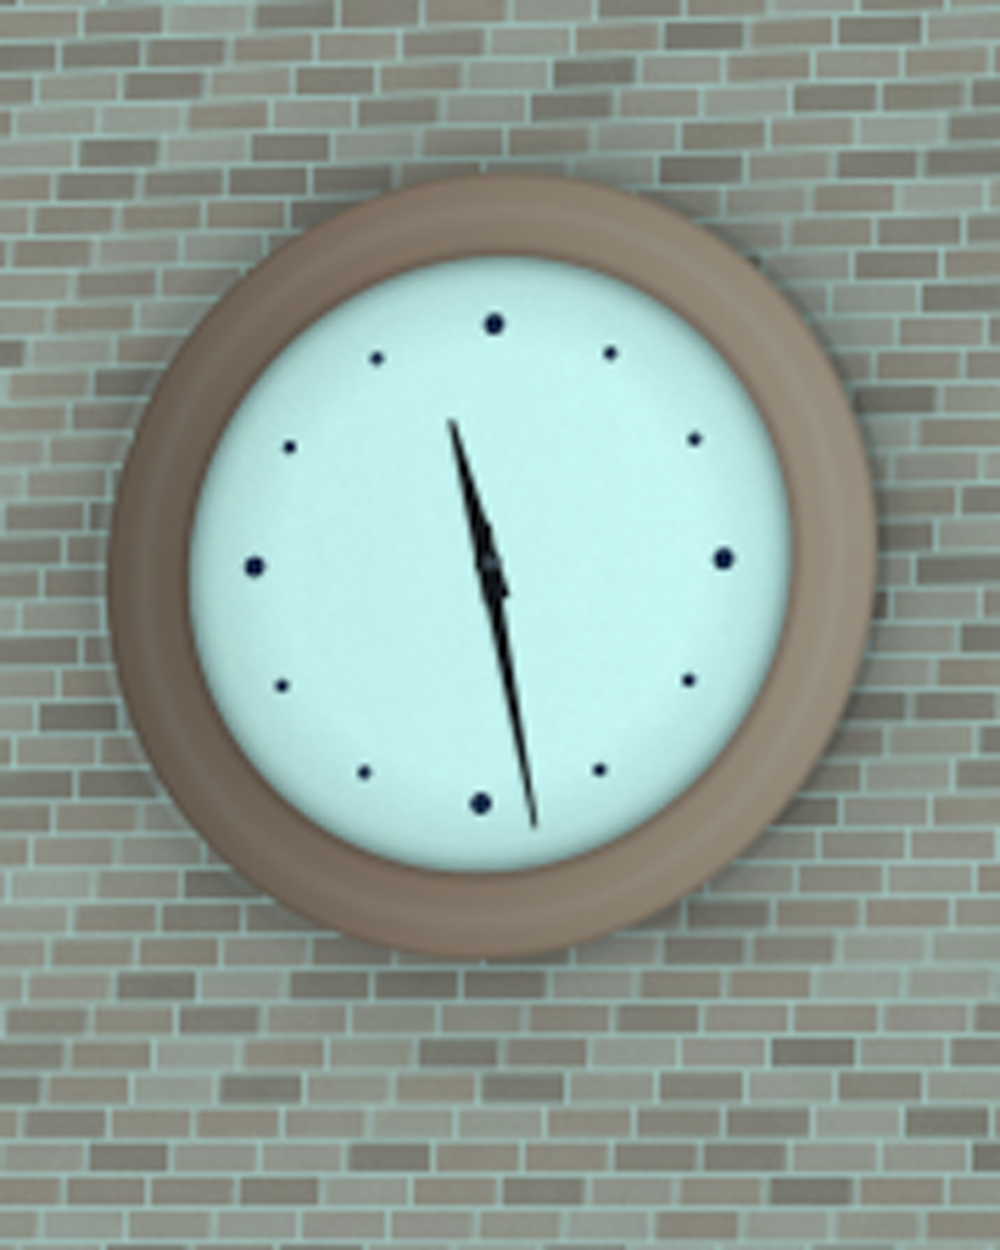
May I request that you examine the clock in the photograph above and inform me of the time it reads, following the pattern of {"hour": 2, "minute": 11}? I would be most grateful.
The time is {"hour": 11, "minute": 28}
